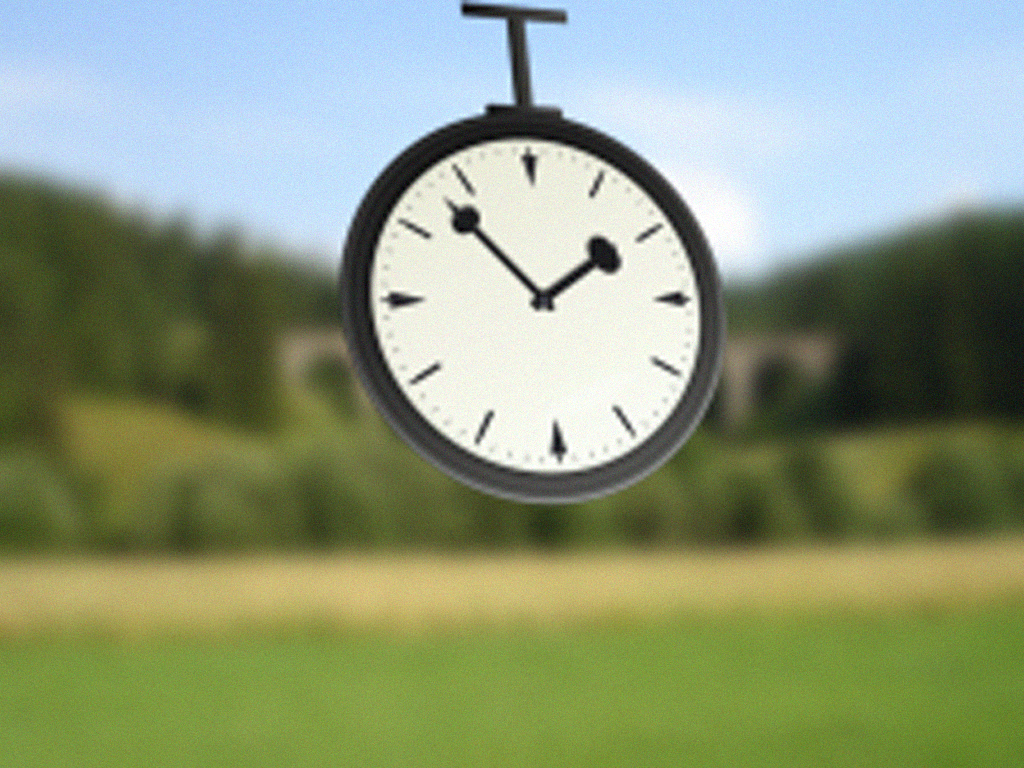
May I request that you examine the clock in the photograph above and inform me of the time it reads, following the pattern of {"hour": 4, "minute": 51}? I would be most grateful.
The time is {"hour": 1, "minute": 53}
